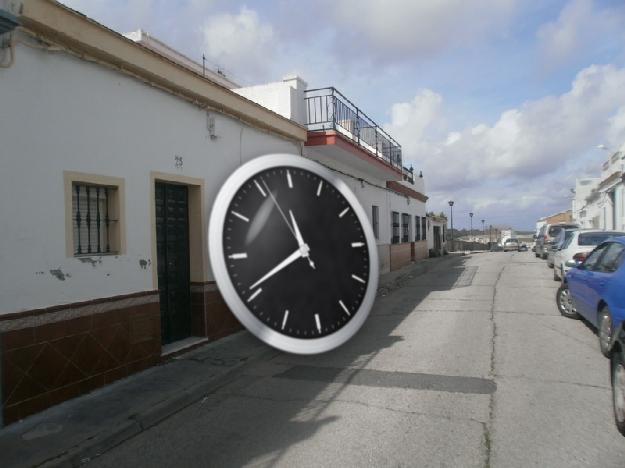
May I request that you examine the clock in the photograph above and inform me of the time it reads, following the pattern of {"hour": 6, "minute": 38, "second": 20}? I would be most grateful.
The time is {"hour": 11, "minute": 40, "second": 56}
